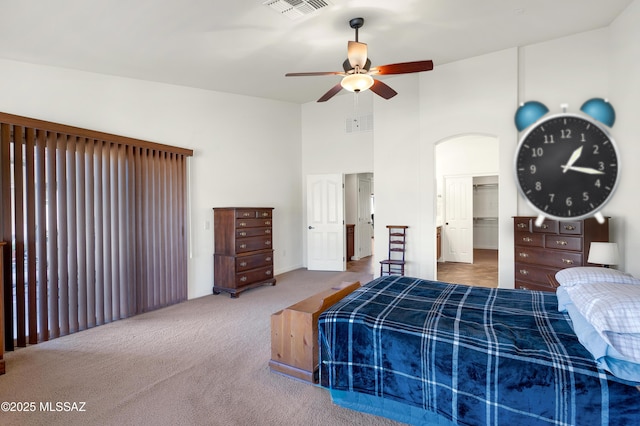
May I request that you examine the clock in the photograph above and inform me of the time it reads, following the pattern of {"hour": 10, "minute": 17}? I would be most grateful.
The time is {"hour": 1, "minute": 17}
